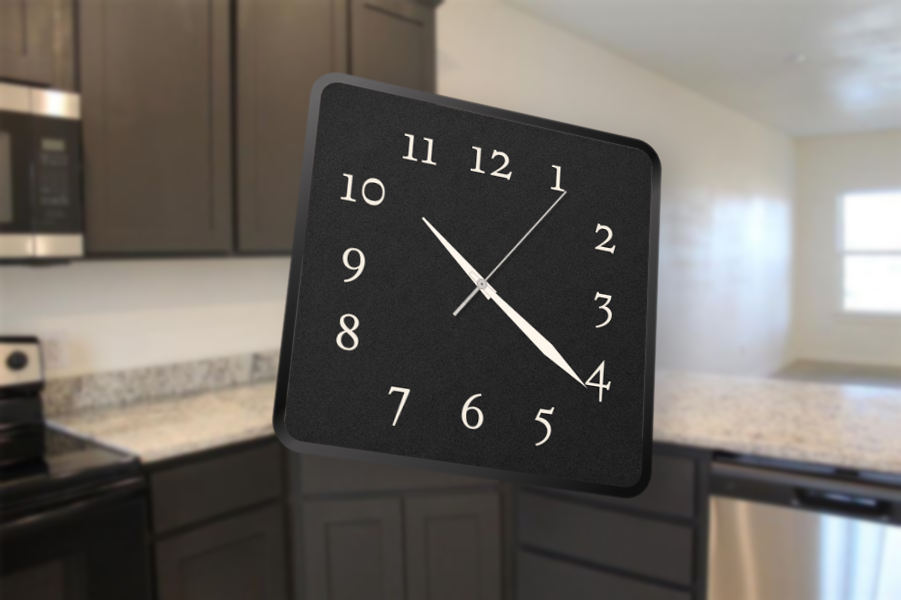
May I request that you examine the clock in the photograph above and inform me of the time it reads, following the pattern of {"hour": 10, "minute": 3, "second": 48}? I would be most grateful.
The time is {"hour": 10, "minute": 21, "second": 6}
